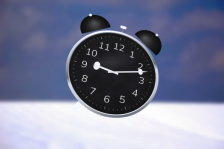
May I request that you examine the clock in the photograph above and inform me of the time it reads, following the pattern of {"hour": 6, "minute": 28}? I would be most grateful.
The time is {"hour": 9, "minute": 12}
